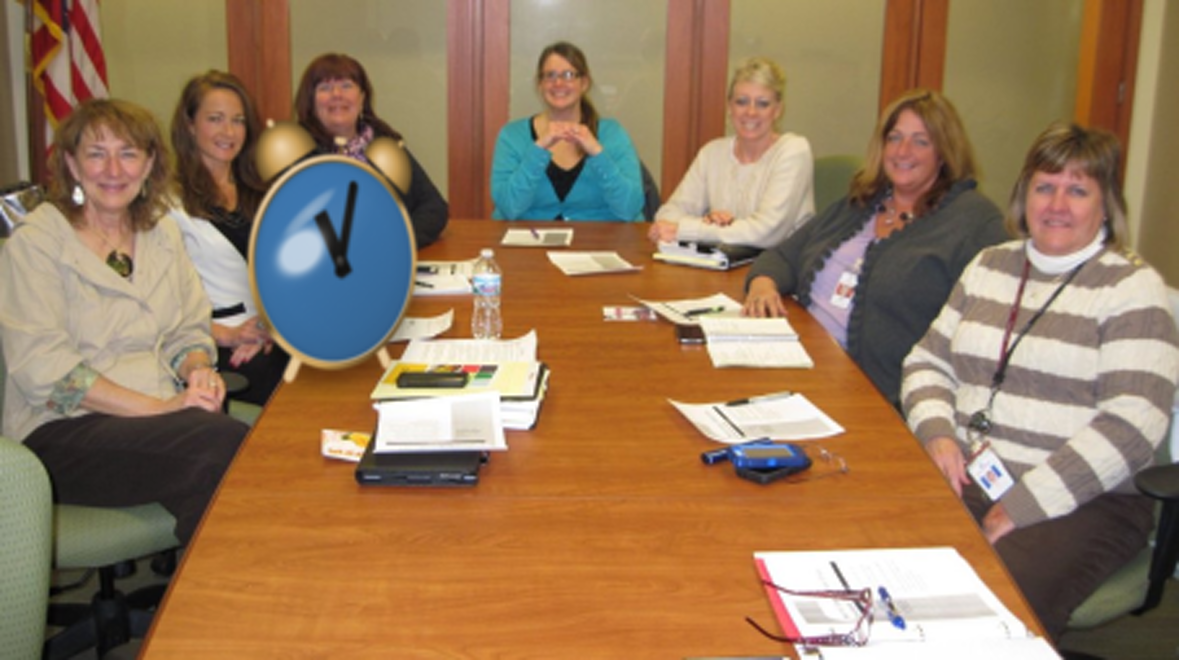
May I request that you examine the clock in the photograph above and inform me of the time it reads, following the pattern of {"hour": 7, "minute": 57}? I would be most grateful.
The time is {"hour": 11, "minute": 2}
